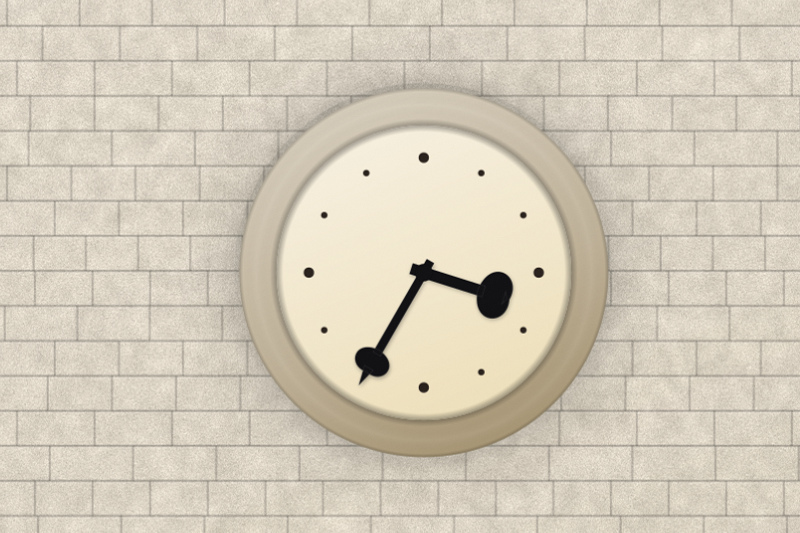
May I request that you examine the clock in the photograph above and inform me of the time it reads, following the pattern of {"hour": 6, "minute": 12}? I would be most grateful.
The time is {"hour": 3, "minute": 35}
